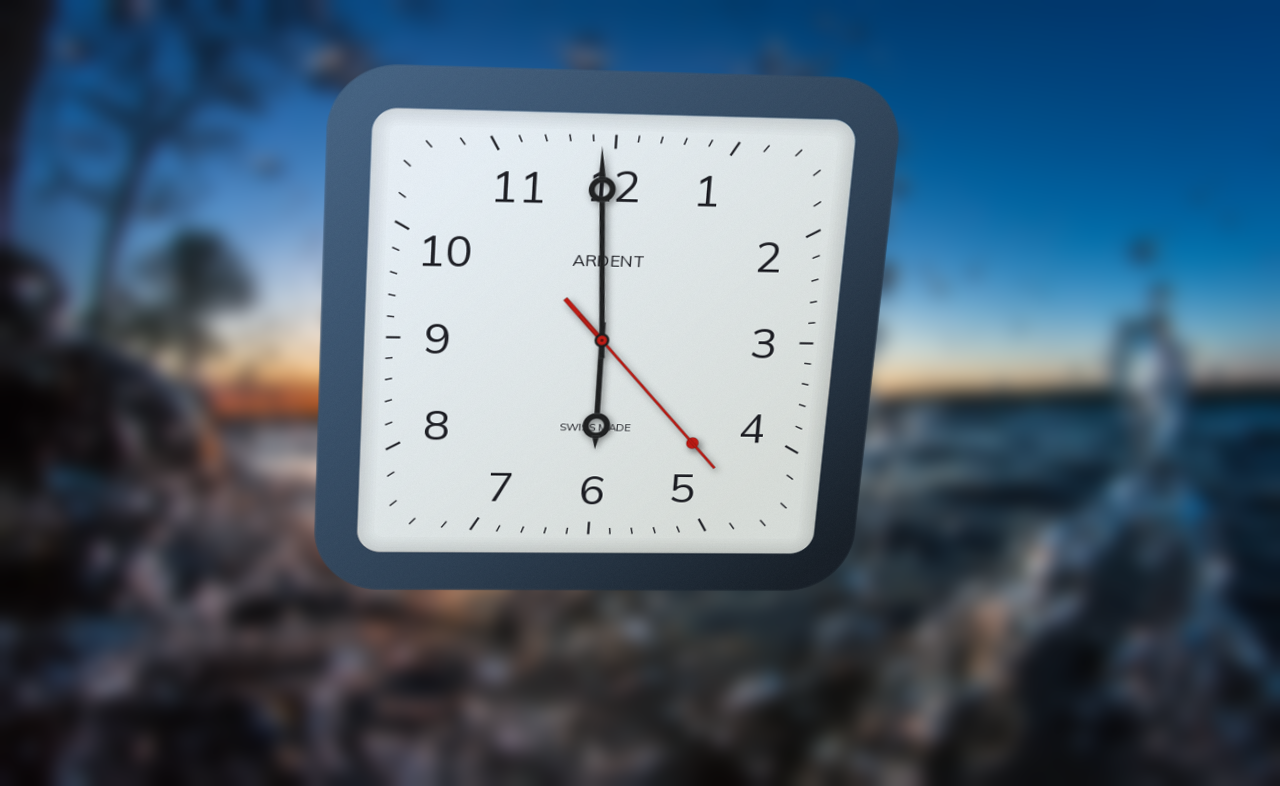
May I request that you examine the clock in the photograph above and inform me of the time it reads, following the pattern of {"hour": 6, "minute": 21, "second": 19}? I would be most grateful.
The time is {"hour": 5, "minute": 59, "second": 23}
